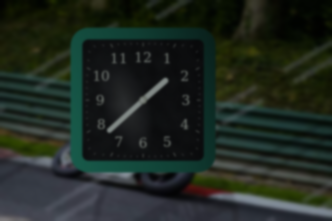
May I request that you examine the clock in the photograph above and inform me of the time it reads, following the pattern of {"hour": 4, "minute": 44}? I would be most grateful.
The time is {"hour": 1, "minute": 38}
